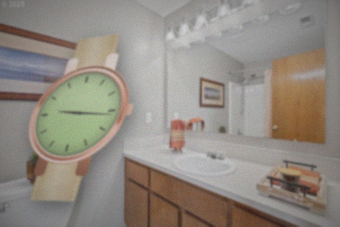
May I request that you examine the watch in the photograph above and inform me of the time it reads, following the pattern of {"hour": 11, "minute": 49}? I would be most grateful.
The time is {"hour": 9, "minute": 16}
